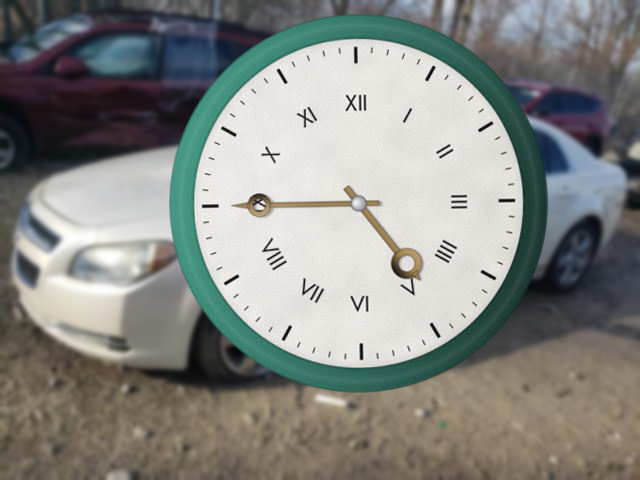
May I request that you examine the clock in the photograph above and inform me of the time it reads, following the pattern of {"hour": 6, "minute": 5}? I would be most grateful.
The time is {"hour": 4, "minute": 45}
